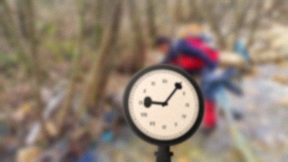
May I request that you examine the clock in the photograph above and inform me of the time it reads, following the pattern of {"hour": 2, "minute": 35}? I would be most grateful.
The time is {"hour": 9, "minute": 6}
